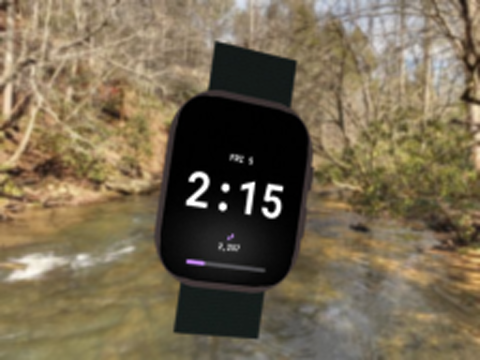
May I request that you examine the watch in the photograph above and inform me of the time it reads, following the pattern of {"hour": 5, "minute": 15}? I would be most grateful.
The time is {"hour": 2, "minute": 15}
